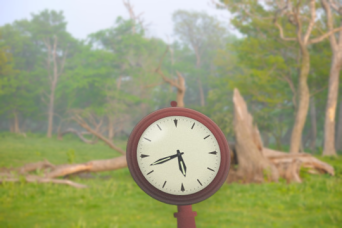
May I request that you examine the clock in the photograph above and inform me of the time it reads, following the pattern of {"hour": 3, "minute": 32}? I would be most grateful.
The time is {"hour": 5, "minute": 42}
